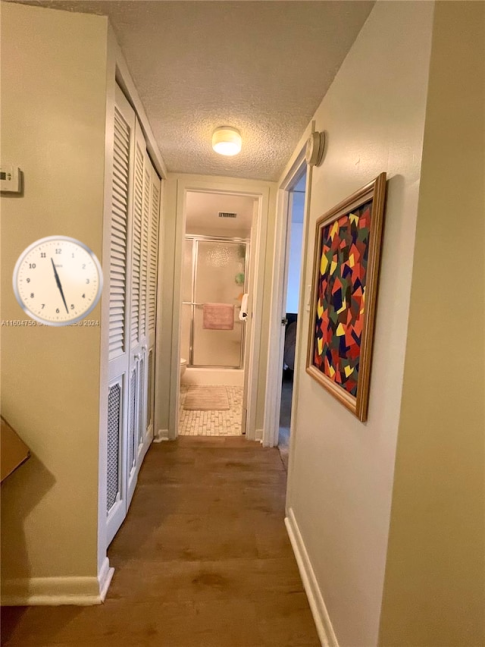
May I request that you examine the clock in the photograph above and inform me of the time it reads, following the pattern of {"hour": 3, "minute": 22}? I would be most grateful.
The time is {"hour": 11, "minute": 27}
